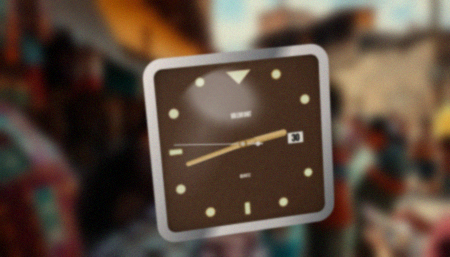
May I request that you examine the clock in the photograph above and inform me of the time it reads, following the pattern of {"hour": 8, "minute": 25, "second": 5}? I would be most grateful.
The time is {"hour": 2, "minute": 42, "second": 46}
